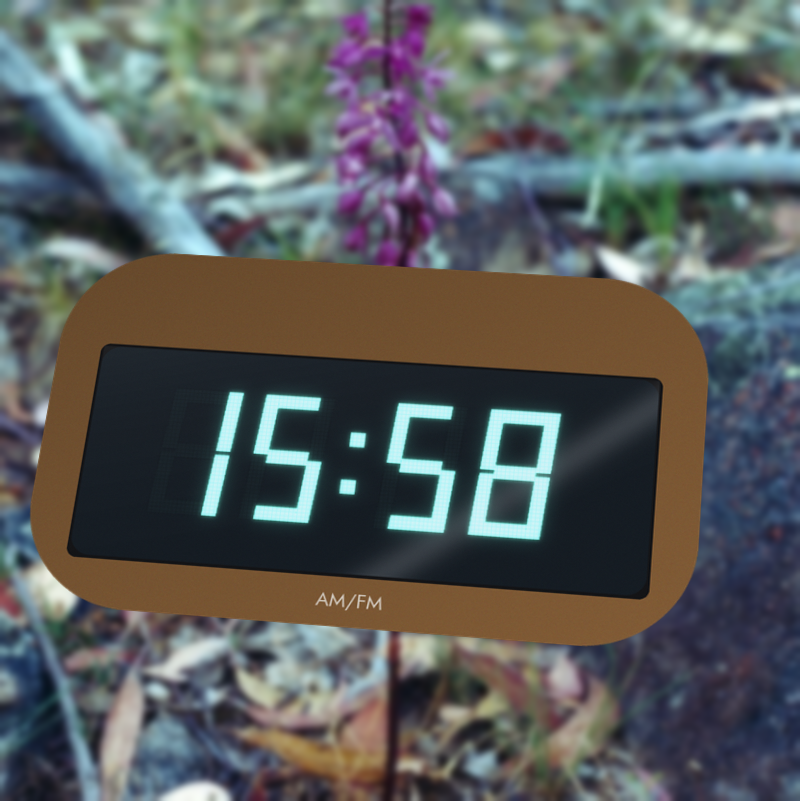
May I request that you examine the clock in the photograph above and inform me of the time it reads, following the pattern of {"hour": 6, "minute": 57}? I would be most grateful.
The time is {"hour": 15, "minute": 58}
